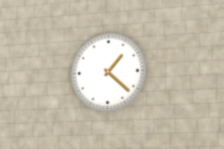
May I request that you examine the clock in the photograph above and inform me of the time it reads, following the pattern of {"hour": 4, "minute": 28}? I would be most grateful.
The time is {"hour": 1, "minute": 22}
